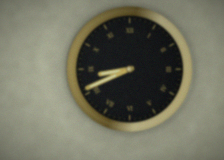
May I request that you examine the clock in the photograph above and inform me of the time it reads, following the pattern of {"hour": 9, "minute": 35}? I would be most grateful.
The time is {"hour": 8, "minute": 41}
